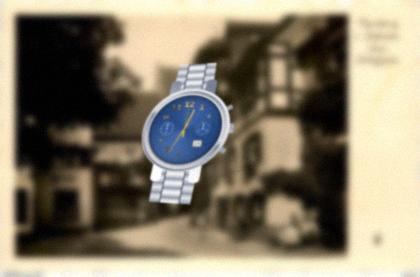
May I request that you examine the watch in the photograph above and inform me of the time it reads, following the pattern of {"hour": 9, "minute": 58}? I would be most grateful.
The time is {"hour": 12, "minute": 34}
